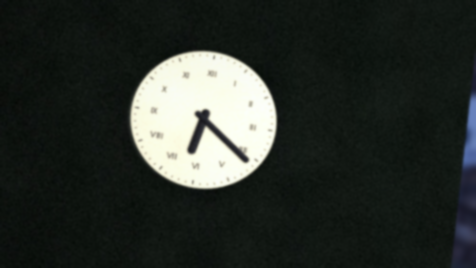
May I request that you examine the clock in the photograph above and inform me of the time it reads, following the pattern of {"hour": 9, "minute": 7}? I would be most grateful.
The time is {"hour": 6, "minute": 21}
